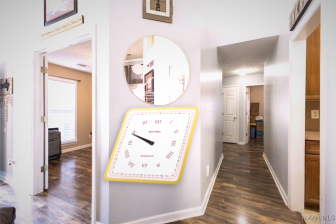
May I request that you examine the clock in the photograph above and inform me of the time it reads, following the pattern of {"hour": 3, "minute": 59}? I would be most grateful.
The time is {"hour": 9, "minute": 49}
